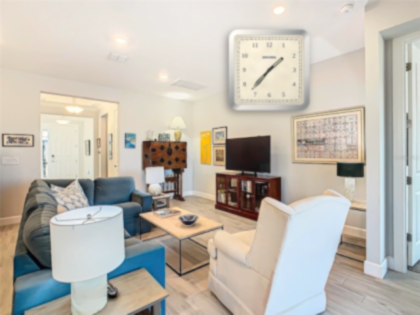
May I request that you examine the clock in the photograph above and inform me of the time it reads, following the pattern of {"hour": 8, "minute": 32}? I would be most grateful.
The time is {"hour": 1, "minute": 37}
